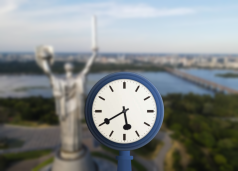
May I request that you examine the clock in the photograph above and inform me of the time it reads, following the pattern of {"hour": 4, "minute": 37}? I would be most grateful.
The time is {"hour": 5, "minute": 40}
